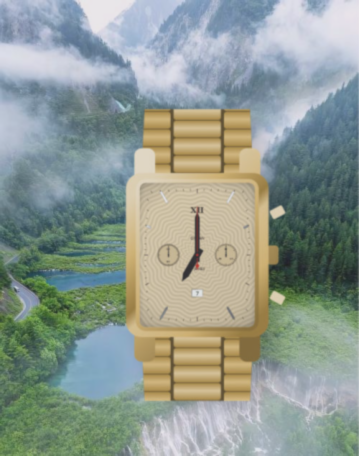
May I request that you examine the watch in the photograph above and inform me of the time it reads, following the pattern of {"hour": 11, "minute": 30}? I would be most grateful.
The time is {"hour": 7, "minute": 0}
